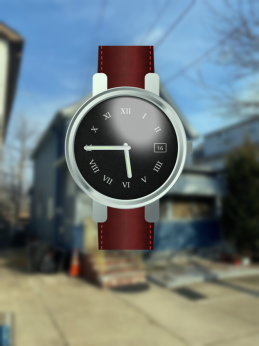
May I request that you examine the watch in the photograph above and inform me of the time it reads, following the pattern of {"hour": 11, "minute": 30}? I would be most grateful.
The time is {"hour": 5, "minute": 45}
